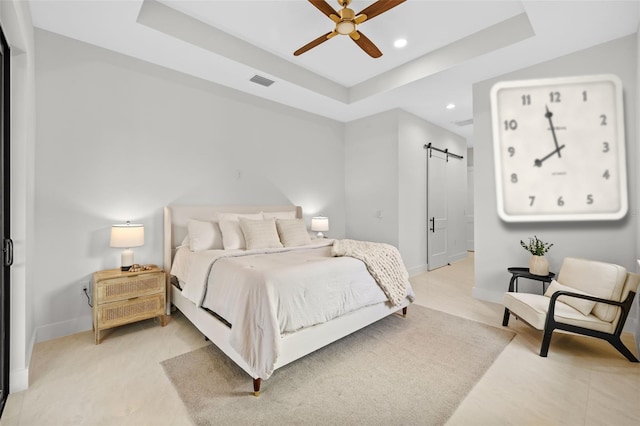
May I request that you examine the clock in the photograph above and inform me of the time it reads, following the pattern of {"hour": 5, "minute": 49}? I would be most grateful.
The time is {"hour": 7, "minute": 58}
